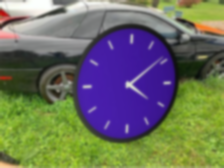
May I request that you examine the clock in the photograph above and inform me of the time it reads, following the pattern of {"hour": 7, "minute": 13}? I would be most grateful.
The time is {"hour": 4, "minute": 9}
